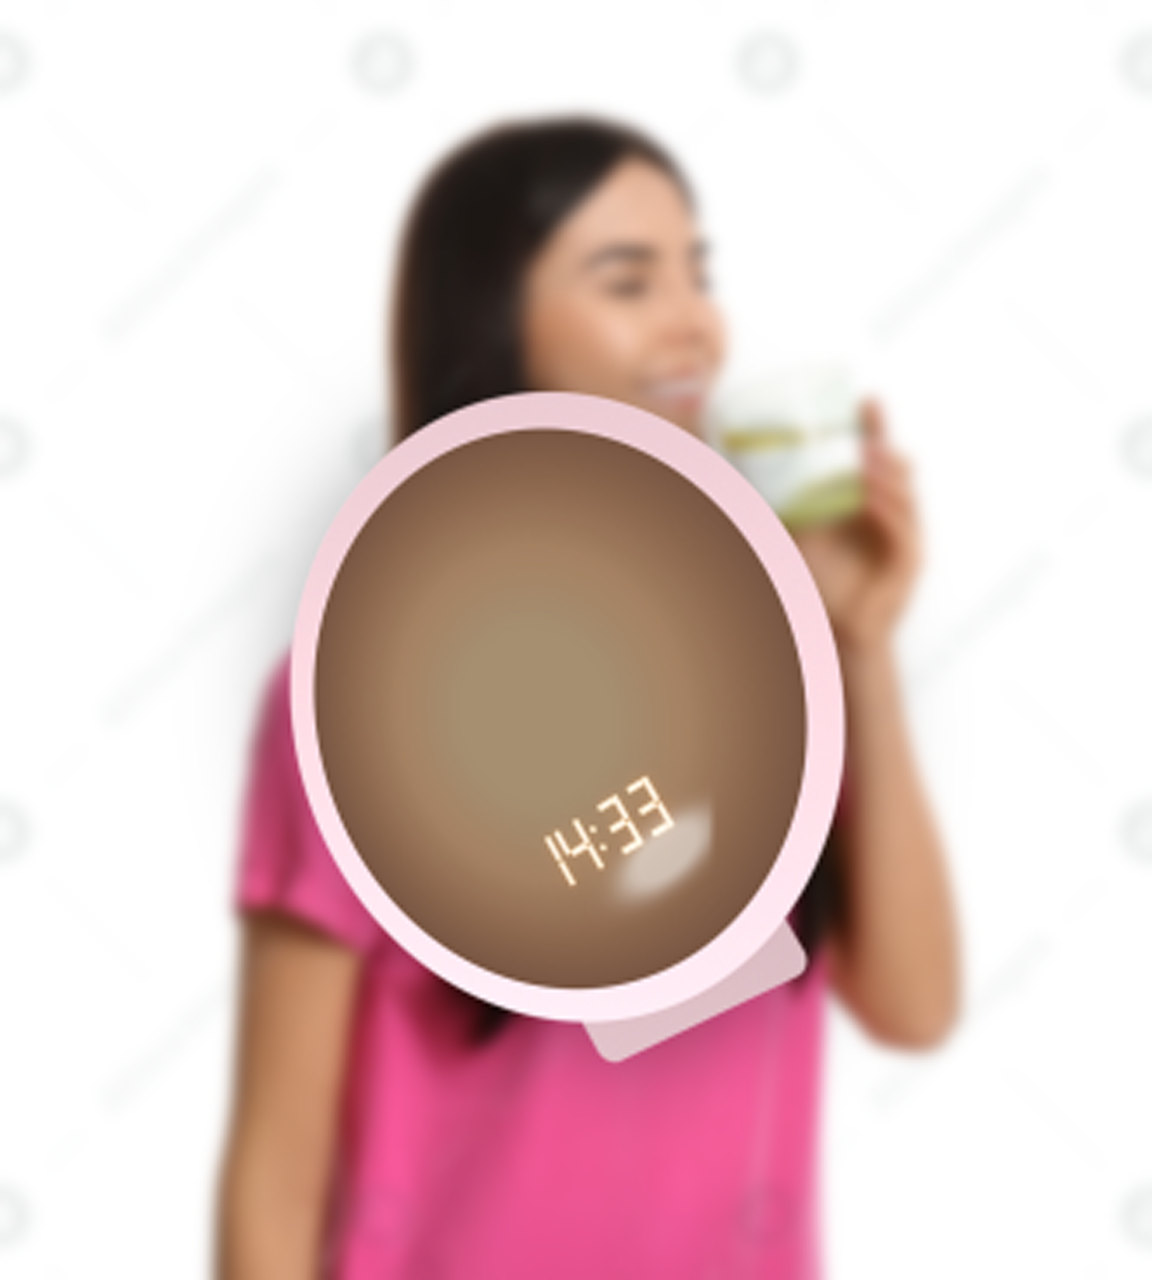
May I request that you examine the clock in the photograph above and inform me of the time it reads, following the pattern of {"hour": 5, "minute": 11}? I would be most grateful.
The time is {"hour": 14, "minute": 33}
